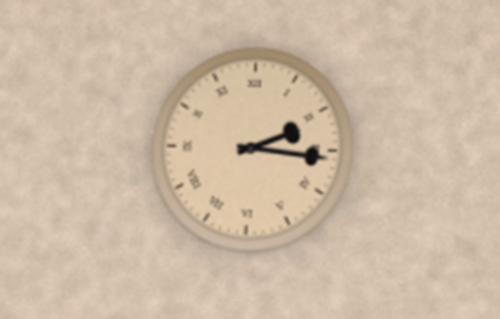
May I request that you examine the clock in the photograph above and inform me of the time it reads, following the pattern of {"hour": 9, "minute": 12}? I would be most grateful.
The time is {"hour": 2, "minute": 16}
